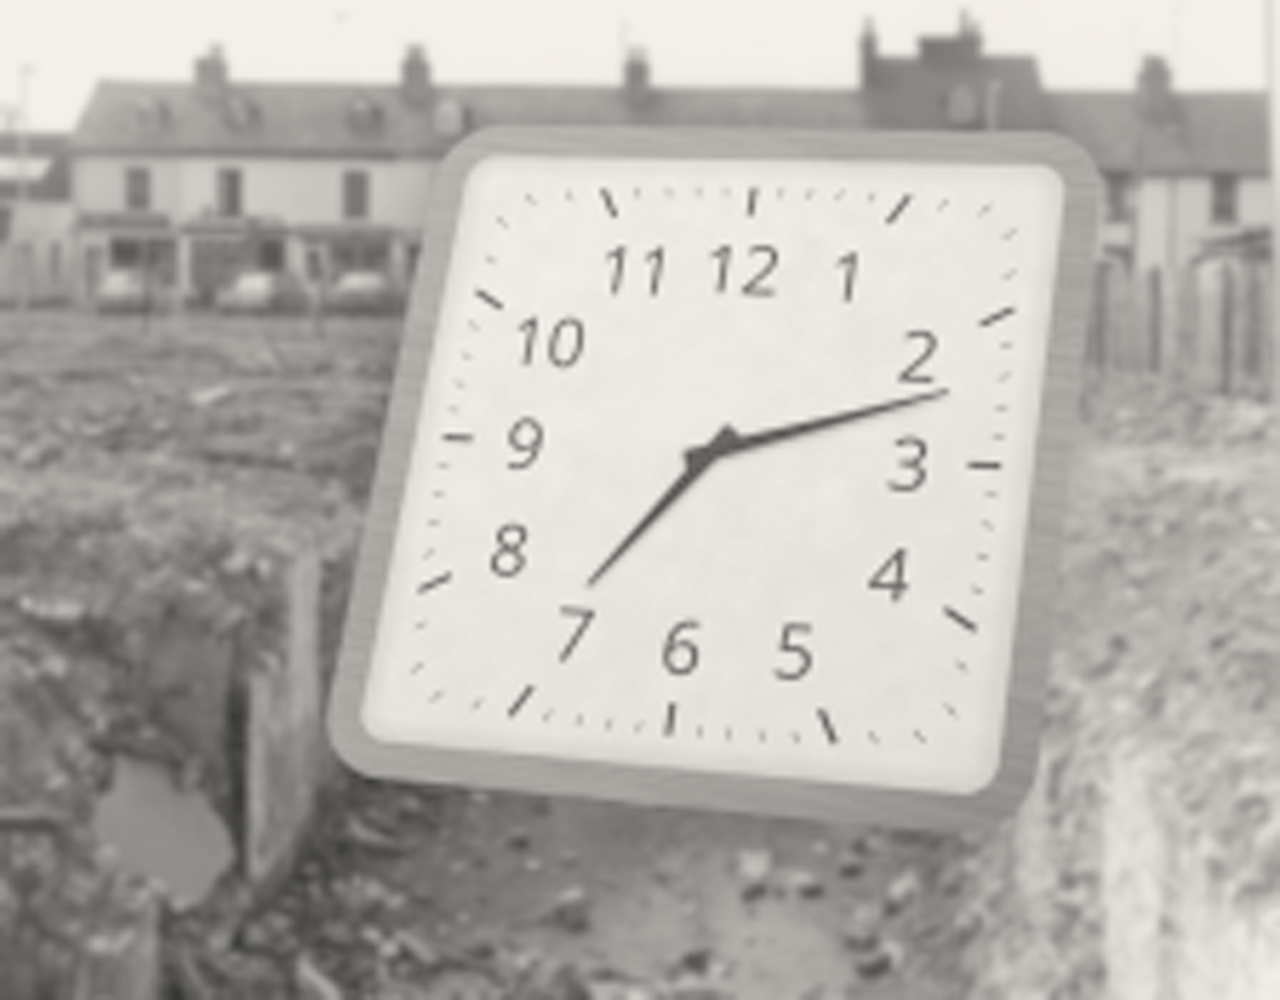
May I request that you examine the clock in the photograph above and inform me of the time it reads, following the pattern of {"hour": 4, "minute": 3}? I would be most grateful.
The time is {"hour": 7, "minute": 12}
